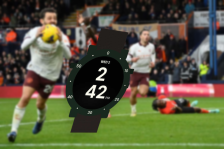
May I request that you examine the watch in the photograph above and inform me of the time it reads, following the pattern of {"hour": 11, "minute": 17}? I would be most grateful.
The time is {"hour": 2, "minute": 42}
